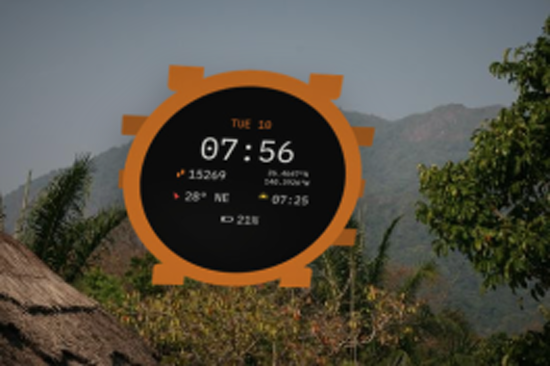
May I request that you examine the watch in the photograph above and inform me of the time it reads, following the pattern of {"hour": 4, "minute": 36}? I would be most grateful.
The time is {"hour": 7, "minute": 56}
